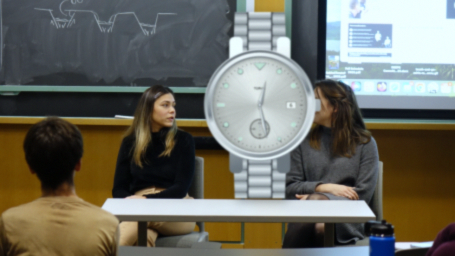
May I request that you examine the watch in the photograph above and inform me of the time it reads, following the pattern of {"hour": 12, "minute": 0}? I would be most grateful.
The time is {"hour": 12, "minute": 28}
